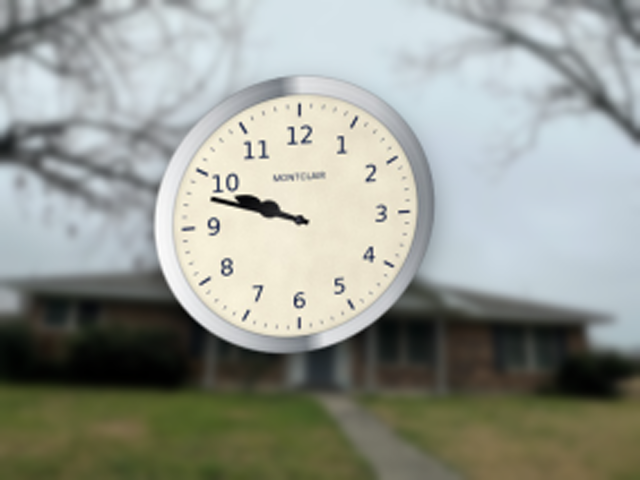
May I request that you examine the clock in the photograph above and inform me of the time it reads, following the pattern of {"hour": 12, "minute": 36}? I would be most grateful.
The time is {"hour": 9, "minute": 48}
